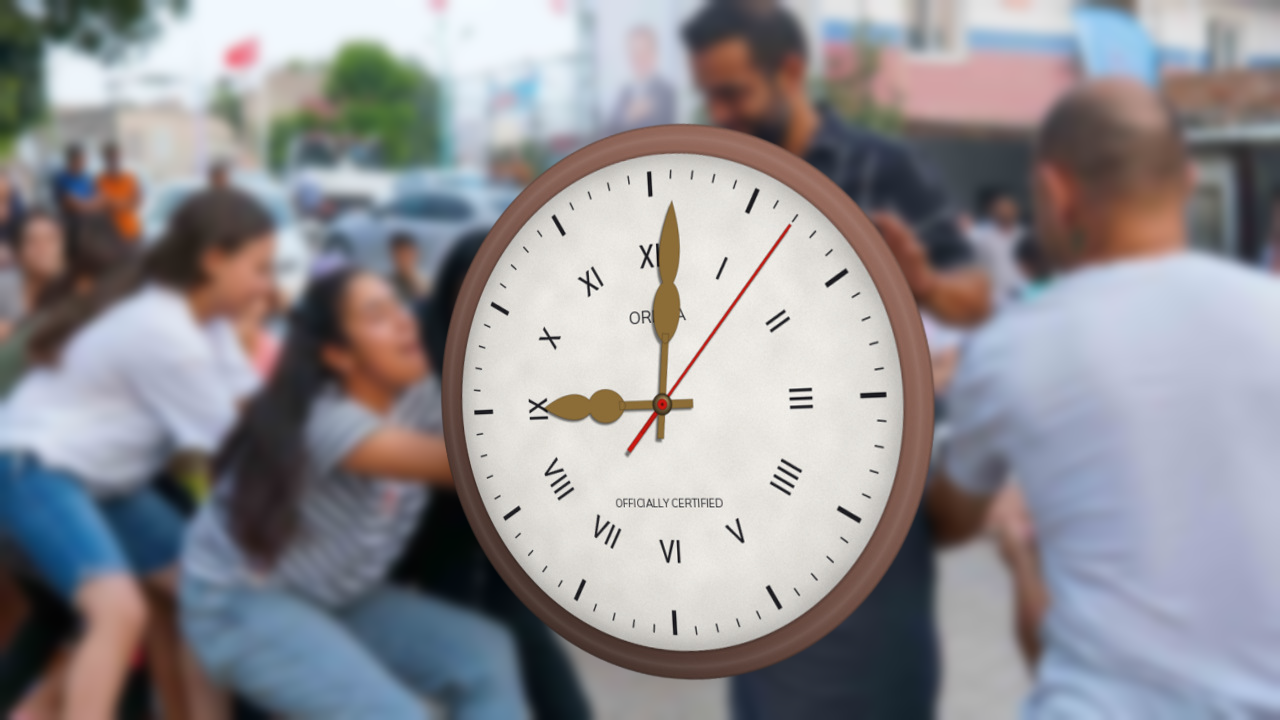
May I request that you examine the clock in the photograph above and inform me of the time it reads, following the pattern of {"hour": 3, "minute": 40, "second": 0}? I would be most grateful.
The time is {"hour": 9, "minute": 1, "second": 7}
